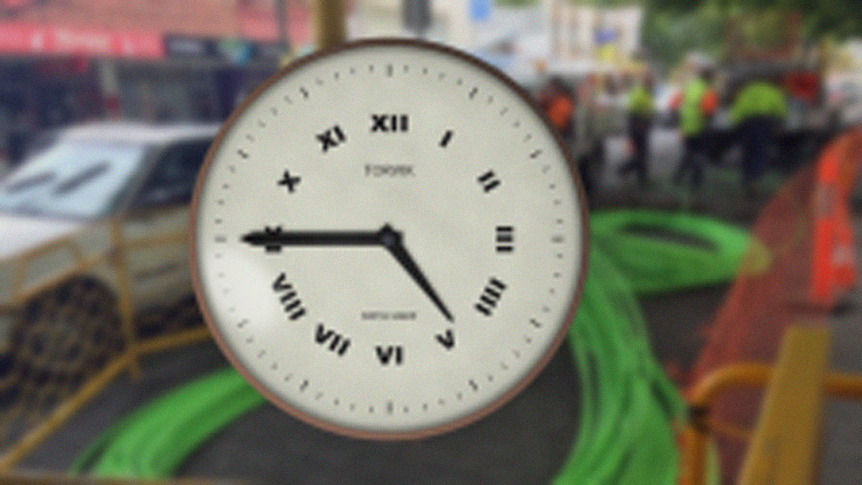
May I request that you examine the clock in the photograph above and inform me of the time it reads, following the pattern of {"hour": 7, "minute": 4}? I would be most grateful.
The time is {"hour": 4, "minute": 45}
